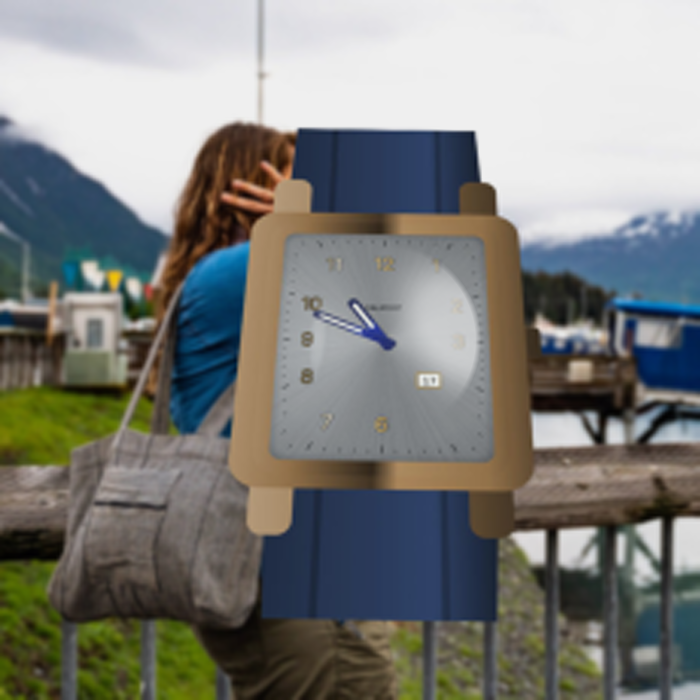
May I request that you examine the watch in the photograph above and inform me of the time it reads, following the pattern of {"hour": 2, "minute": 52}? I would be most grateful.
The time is {"hour": 10, "minute": 49}
